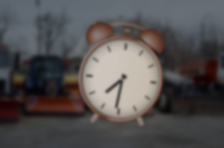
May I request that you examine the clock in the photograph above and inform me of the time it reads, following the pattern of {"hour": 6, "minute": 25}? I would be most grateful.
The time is {"hour": 7, "minute": 31}
